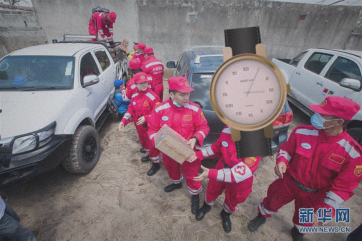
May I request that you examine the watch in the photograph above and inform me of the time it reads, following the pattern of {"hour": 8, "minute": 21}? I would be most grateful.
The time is {"hour": 3, "minute": 5}
